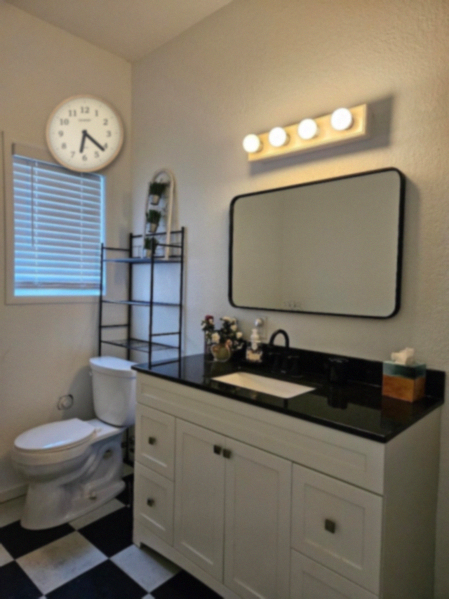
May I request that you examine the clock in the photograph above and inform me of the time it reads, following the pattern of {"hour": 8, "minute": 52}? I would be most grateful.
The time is {"hour": 6, "minute": 22}
